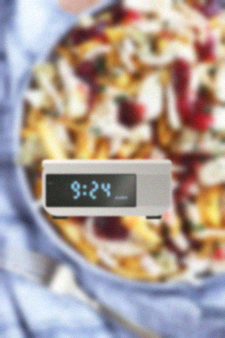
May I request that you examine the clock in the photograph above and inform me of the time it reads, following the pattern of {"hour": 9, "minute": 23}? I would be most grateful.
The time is {"hour": 9, "minute": 24}
